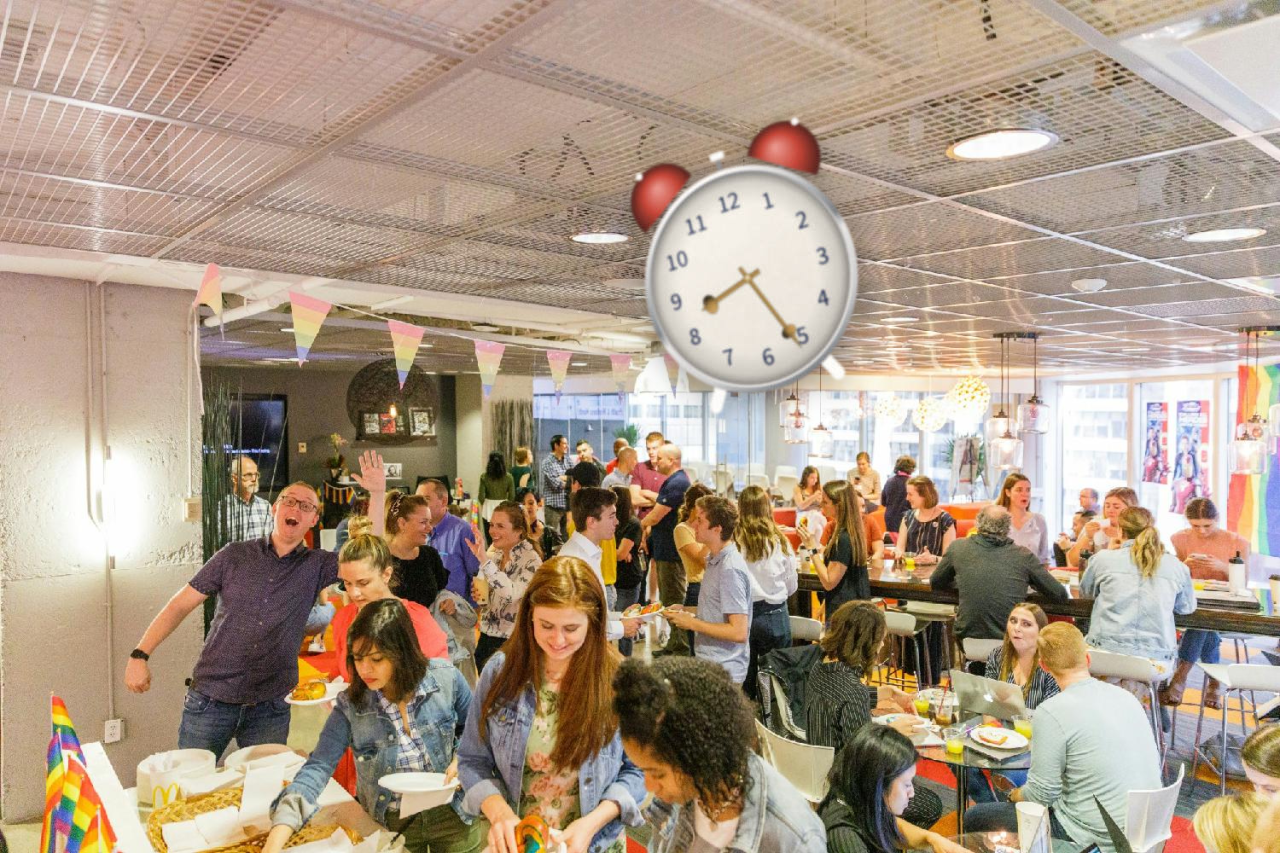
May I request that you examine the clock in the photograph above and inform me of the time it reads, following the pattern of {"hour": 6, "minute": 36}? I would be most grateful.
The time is {"hour": 8, "minute": 26}
